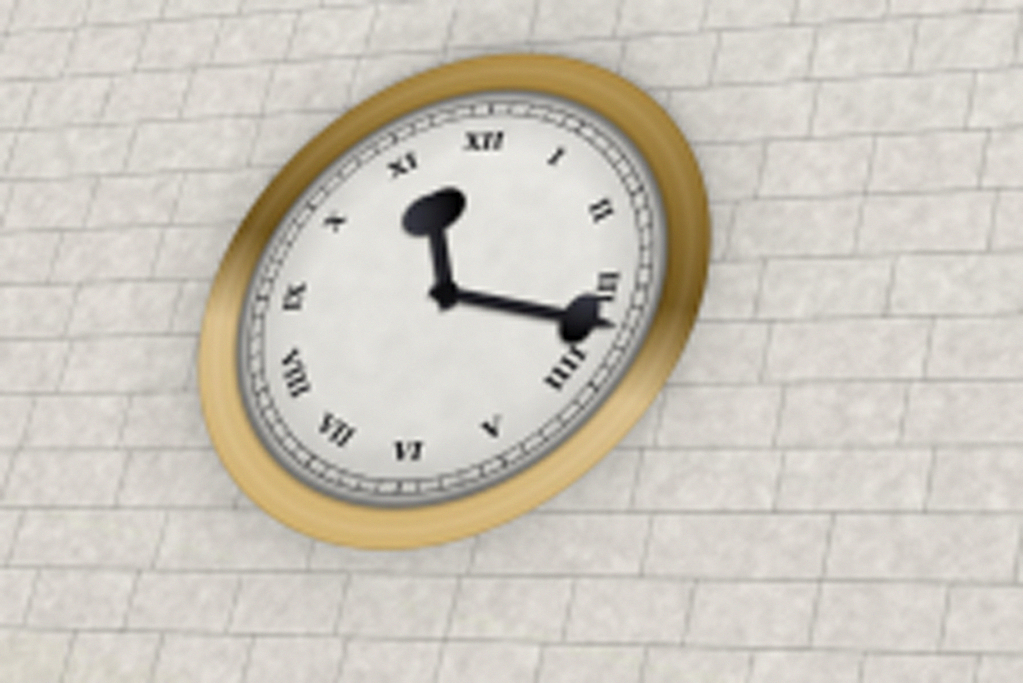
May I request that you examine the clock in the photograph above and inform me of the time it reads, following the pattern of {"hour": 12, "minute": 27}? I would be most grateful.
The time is {"hour": 11, "minute": 17}
